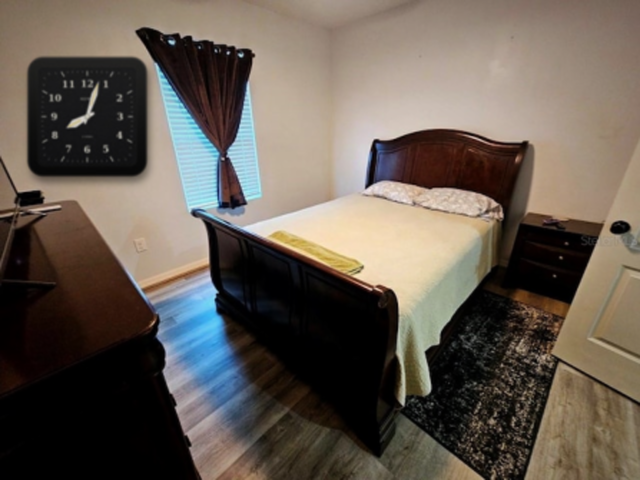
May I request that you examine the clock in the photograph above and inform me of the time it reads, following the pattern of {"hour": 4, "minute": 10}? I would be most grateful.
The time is {"hour": 8, "minute": 3}
